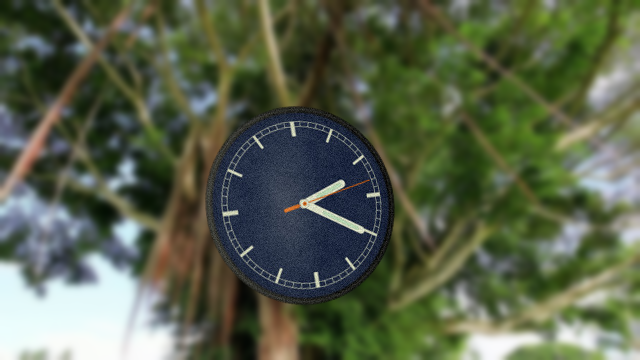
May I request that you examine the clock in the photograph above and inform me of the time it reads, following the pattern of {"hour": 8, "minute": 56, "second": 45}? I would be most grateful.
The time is {"hour": 2, "minute": 20, "second": 13}
